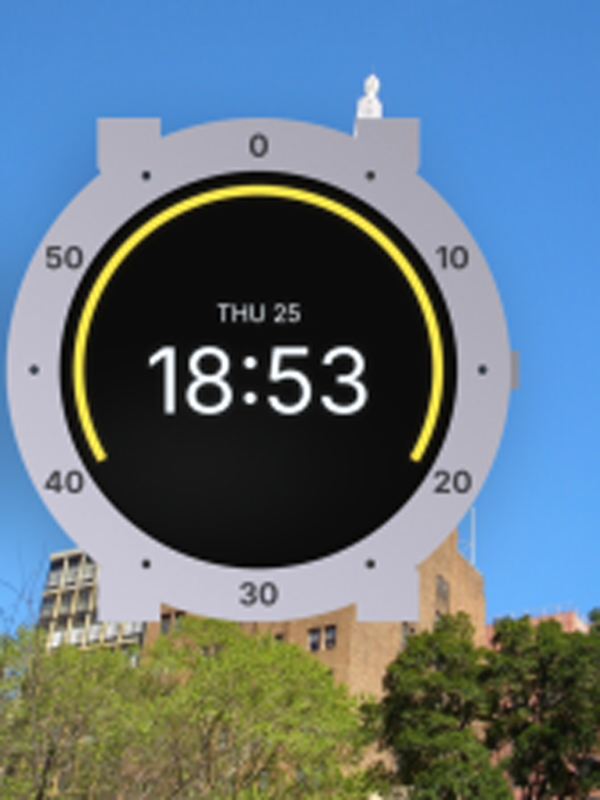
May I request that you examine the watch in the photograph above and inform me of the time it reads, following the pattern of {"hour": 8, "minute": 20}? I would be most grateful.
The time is {"hour": 18, "minute": 53}
